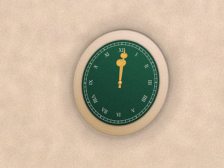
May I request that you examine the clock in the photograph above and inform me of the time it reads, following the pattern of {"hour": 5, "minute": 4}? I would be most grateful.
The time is {"hour": 12, "minute": 1}
